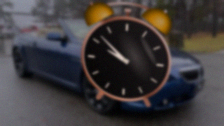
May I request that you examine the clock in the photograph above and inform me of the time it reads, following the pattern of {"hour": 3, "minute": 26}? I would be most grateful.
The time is {"hour": 9, "minute": 52}
